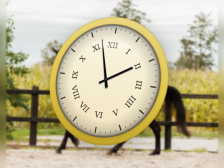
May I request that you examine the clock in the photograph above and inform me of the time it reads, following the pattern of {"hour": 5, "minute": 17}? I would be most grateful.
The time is {"hour": 1, "minute": 57}
